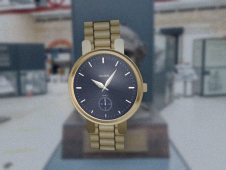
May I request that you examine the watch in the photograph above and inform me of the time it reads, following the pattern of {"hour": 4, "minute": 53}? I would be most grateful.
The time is {"hour": 10, "minute": 6}
